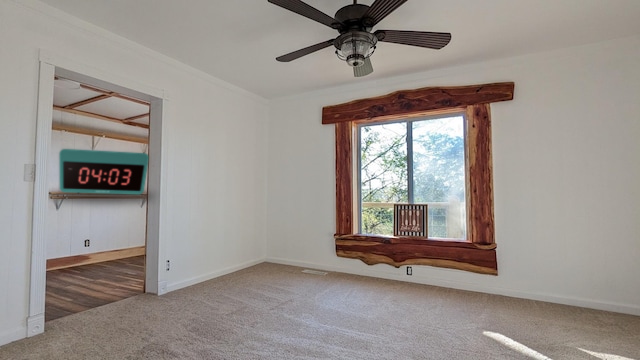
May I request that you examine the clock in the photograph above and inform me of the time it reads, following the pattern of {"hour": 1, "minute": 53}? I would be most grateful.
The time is {"hour": 4, "minute": 3}
